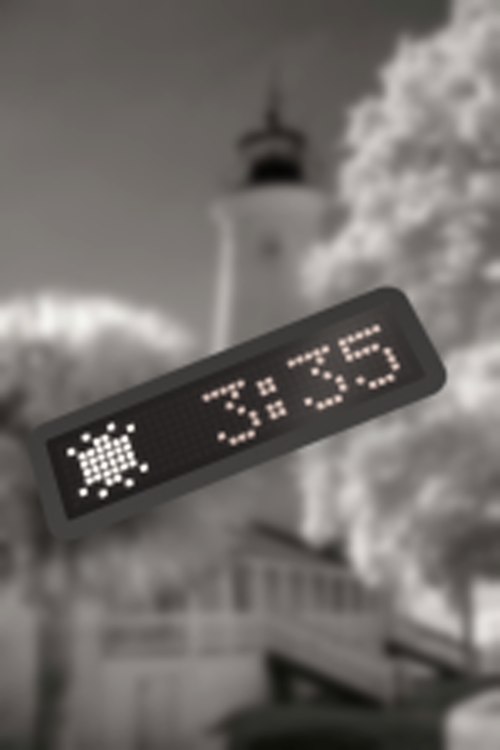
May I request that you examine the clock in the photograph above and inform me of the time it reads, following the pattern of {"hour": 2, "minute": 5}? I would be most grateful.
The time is {"hour": 3, "minute": 35}
